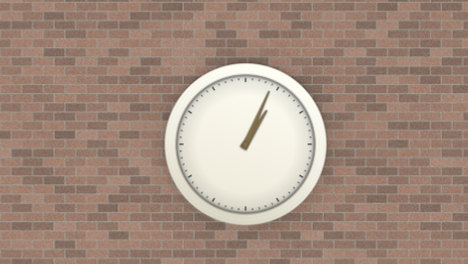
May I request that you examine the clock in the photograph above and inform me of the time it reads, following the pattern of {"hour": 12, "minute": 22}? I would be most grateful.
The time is {"hour": 1, "minute": 4}
